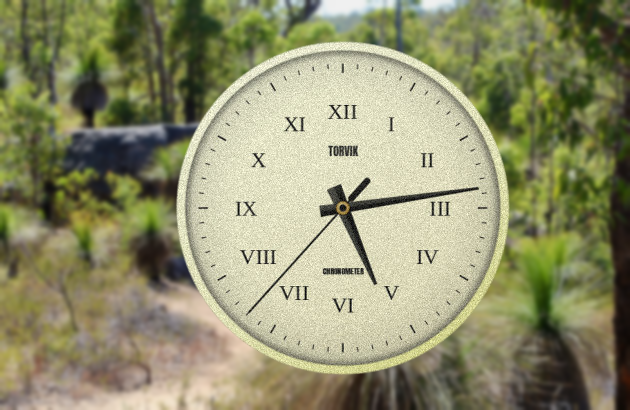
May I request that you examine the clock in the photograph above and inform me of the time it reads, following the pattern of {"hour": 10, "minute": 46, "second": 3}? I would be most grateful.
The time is {"hour": 5, "minute": 13, "second": 37}
